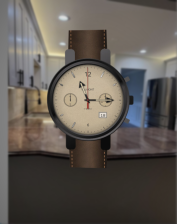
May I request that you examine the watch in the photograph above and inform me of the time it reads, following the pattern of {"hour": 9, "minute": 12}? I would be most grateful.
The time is {"hour": 11, "minute": 15}
